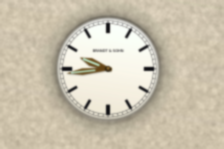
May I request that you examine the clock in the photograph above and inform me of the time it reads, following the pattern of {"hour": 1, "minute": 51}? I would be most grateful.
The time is {"hour": 9, "minute": 44}
